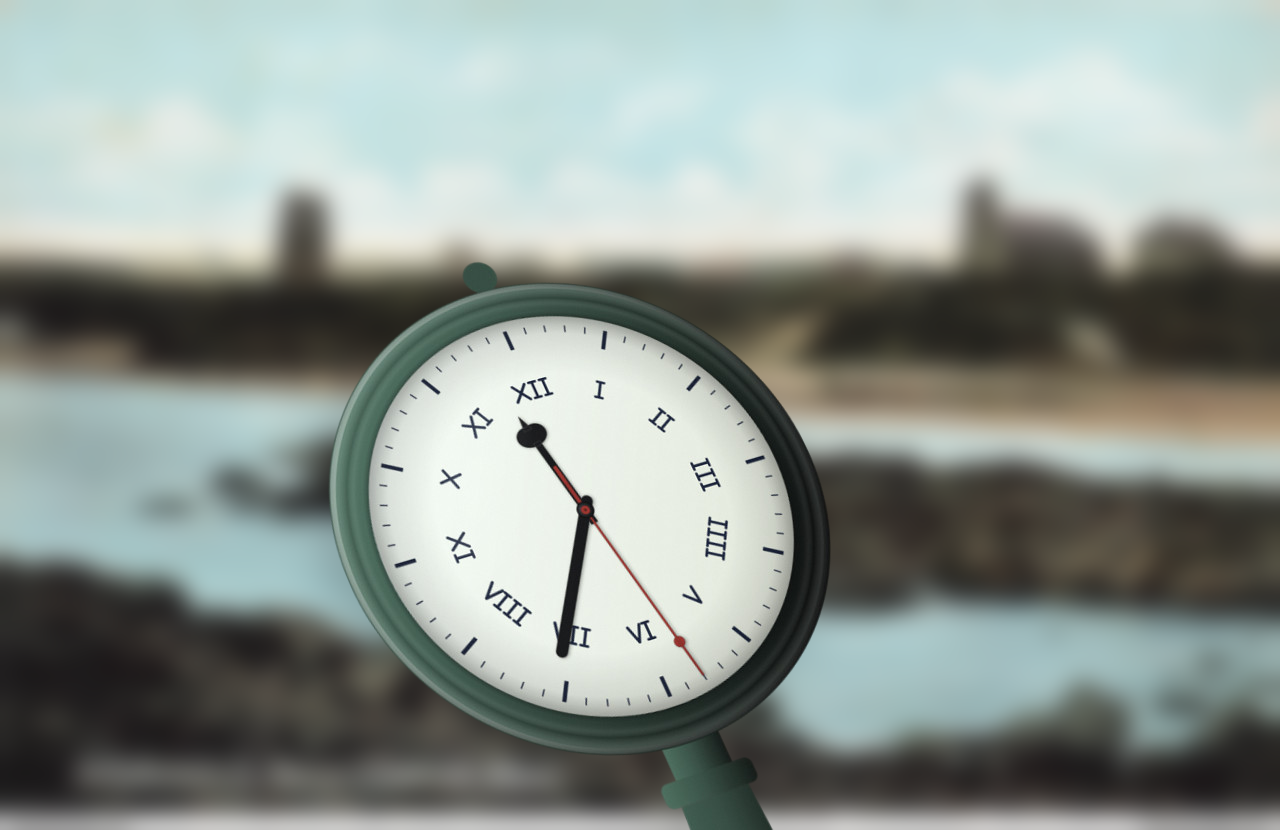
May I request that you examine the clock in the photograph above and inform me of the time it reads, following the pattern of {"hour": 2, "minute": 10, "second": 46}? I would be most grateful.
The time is {"hour": 11, "minute": 35, "second": 28}
